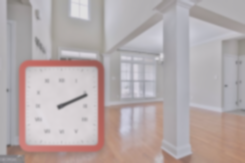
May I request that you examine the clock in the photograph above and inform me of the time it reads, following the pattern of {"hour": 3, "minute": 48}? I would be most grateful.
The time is {"hour": 2, "minute": 11}
